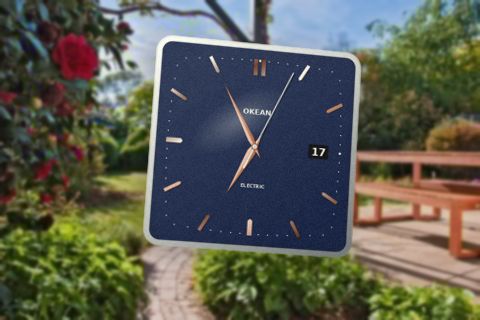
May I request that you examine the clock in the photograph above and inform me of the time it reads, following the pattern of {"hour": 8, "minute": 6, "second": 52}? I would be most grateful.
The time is {"hour": 6, "minute": 55, "second": 4}
